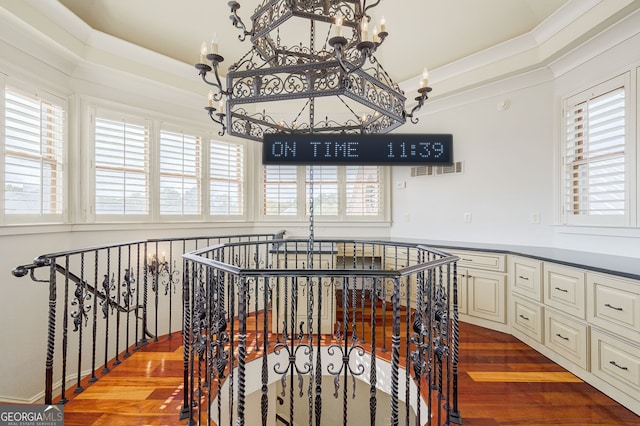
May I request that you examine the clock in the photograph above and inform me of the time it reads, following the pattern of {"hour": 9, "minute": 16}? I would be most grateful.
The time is {"hour": 11, "minute": 39}
